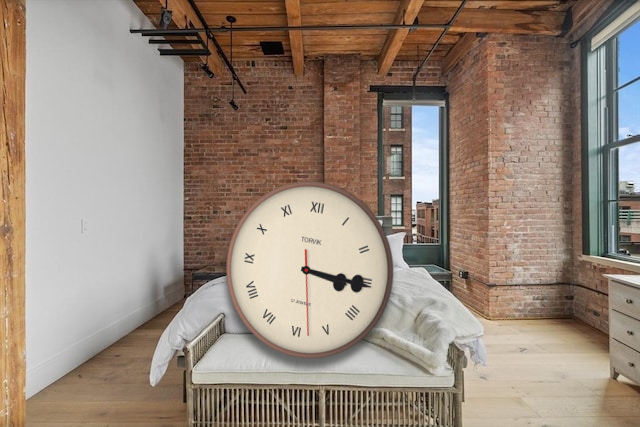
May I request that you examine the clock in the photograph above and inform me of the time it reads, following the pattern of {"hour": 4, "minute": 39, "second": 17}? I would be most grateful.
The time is {"hour": 3, "minute": 15, "second": 28}
